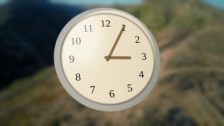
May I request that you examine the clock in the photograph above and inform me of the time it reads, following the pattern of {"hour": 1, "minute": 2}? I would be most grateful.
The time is {"hour": 3, "minute": 5}
